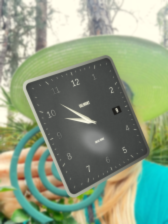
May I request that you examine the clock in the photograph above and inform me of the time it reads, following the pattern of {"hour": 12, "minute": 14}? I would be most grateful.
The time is {"hour": 9, "minute": 53}
